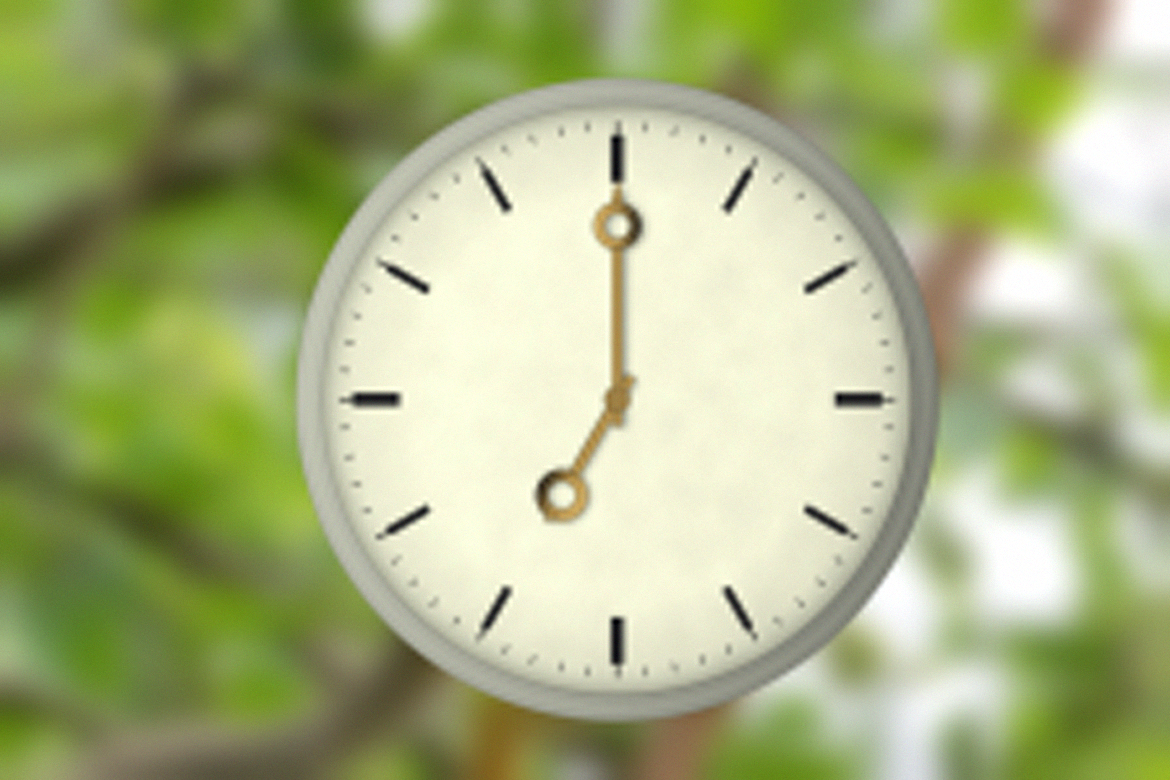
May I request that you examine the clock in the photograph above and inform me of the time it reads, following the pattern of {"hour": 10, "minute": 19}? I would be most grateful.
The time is {"hour": 7, "minute": 0}
